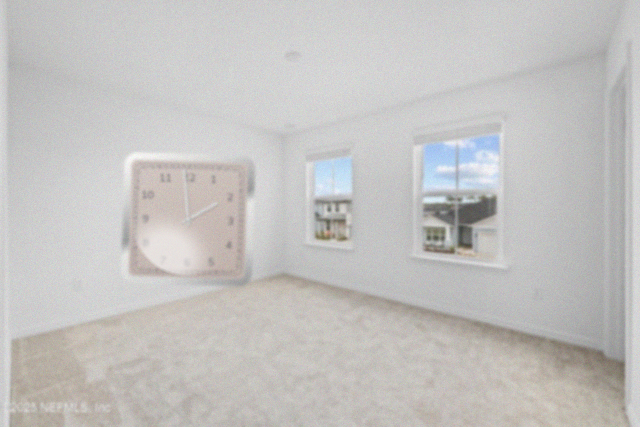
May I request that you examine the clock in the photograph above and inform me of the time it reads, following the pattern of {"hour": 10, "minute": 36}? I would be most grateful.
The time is {"hour": 1, "minute": 59}
